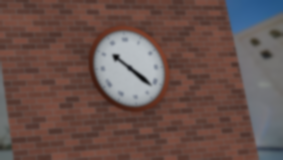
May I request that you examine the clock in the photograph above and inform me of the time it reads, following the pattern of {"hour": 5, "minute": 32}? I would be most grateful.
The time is {"hour": 10, "minute": 22}
